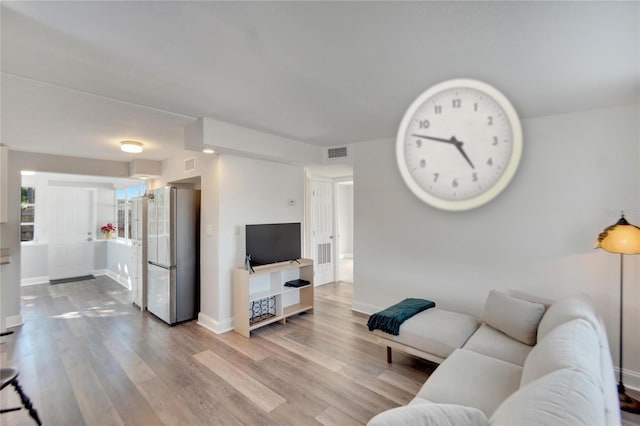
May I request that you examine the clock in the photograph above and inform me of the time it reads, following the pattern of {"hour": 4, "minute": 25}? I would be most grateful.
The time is {"hour": 4, "minute": 47}
